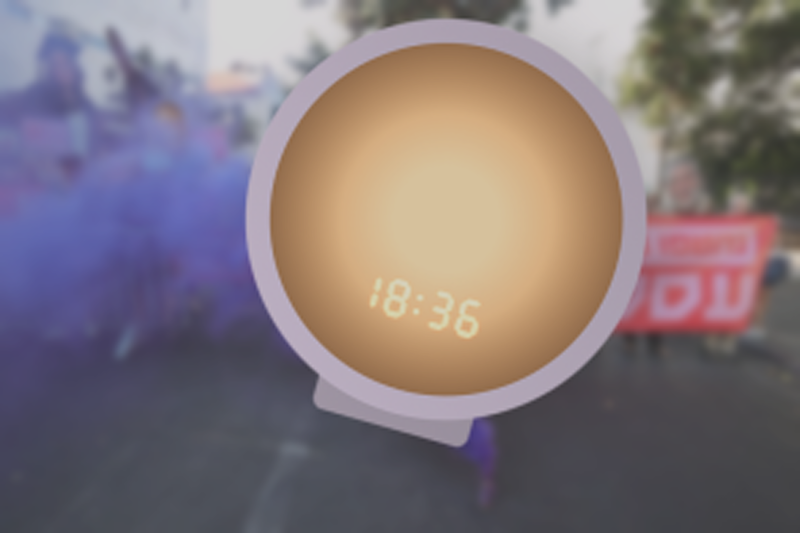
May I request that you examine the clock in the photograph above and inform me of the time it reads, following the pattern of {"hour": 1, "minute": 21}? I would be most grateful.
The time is {"hour": 18, "minute": 36}
